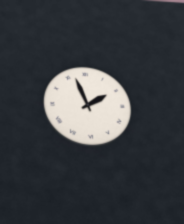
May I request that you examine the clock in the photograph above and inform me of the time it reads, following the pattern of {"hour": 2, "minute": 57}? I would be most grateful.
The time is {"hour": 1, "minute": 57}
